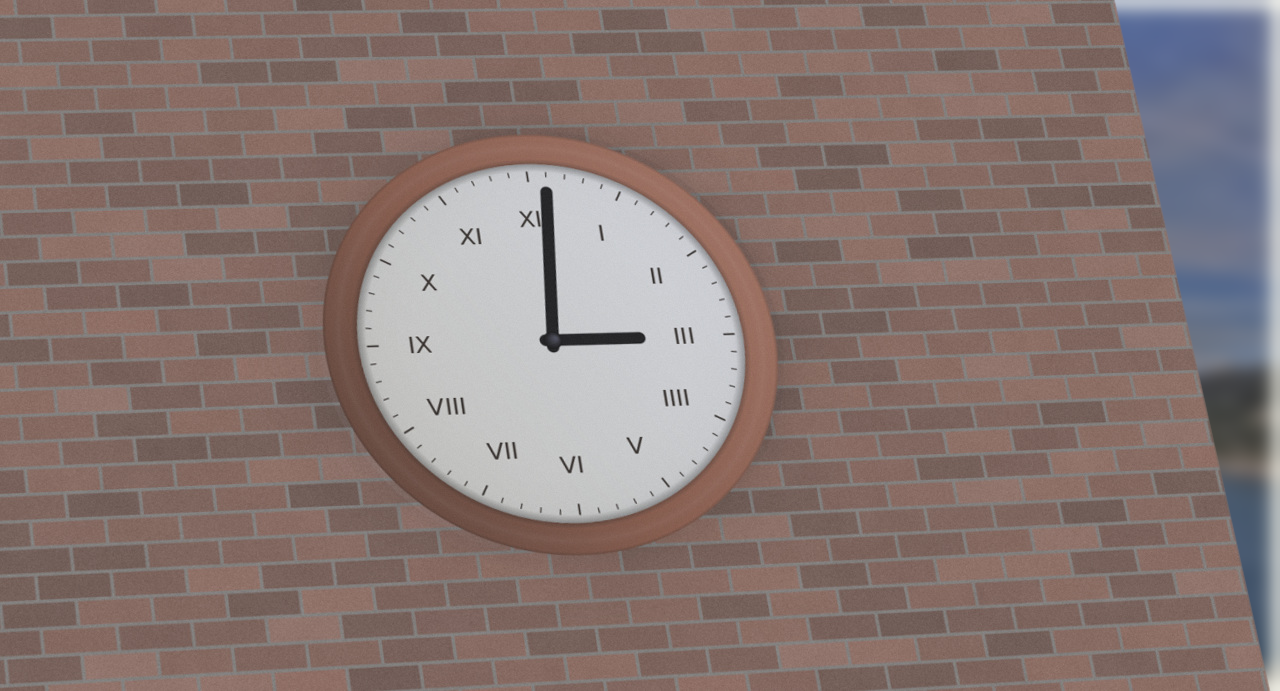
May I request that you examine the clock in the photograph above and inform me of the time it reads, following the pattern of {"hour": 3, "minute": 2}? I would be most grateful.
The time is {"hour": 3, "minute": 1}
